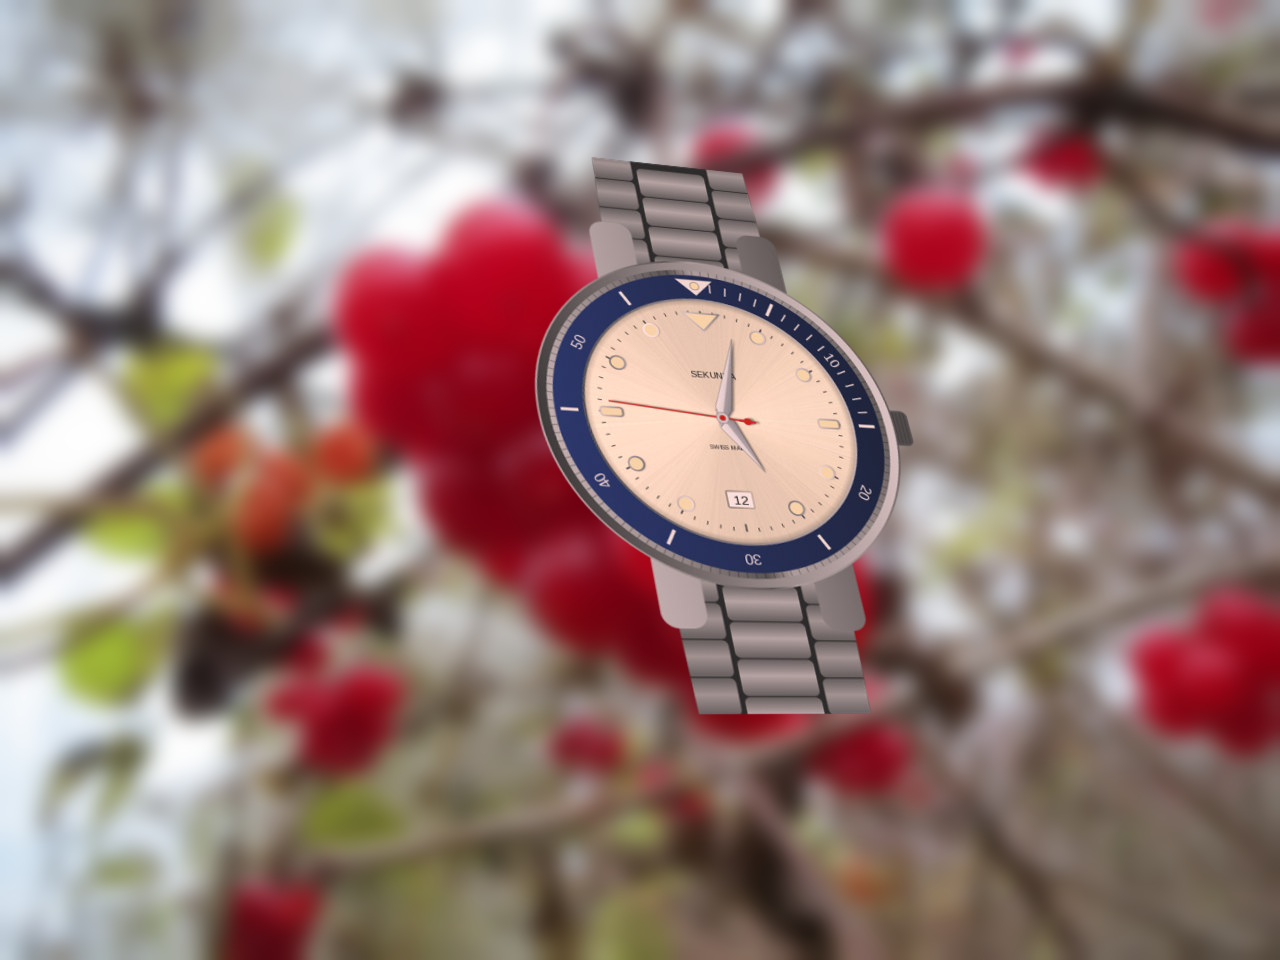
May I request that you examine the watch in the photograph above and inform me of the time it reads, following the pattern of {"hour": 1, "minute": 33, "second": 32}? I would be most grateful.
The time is {"hour": 5, "minute": 2, "second": 46}
